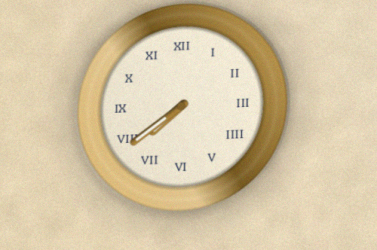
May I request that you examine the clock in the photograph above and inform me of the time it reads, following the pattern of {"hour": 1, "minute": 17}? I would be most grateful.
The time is {"hour": 7, "minute": 39}
